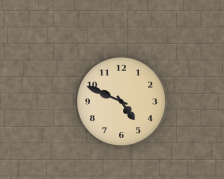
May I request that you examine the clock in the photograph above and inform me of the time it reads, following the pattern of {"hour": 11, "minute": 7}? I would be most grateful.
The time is {"hour": 4, "minute": 49}
